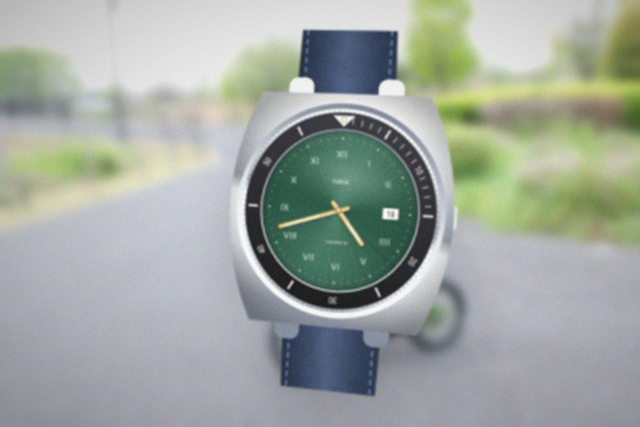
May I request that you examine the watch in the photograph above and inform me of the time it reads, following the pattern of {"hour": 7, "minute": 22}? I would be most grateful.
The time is {"hour": 4, "minute": 42}
